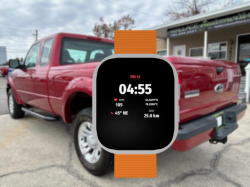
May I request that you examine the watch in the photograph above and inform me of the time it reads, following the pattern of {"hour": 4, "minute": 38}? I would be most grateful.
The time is {"hour": 4, "minute": 55}
